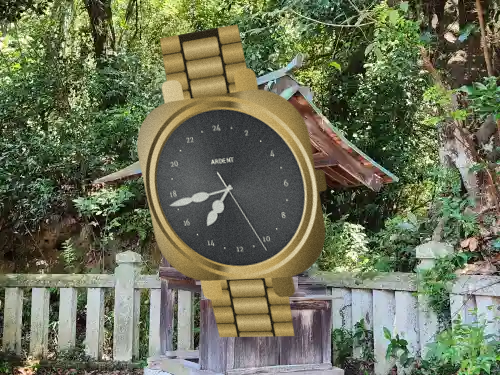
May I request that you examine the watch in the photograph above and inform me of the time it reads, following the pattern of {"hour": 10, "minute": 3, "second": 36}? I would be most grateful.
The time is {"hour": 14, "minute": 43, "second": 26}
